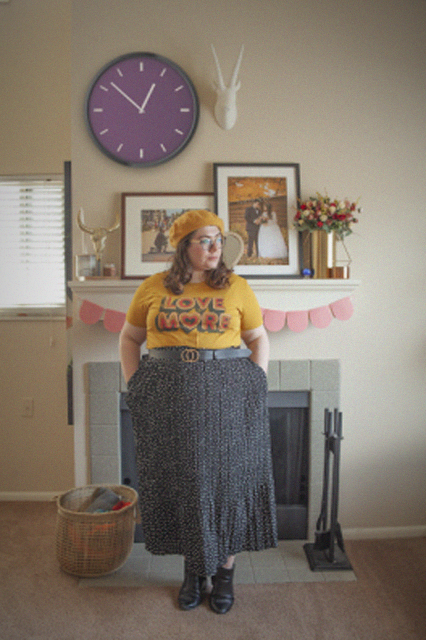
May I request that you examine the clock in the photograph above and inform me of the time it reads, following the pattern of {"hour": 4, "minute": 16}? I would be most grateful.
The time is {"hour": 12, "minute": 52}
